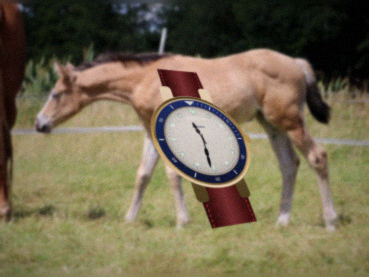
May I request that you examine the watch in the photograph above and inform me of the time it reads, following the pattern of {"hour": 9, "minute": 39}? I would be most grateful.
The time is {"hour": 11, "minute": 31}
